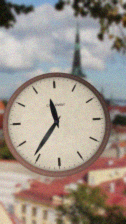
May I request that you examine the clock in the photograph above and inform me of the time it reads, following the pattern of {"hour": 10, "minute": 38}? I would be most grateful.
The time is {"hour": 11, "minute": 36}
